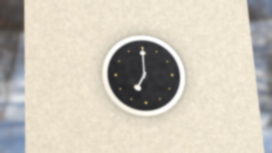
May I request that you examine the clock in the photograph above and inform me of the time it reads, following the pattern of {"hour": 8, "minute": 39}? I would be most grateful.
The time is {"hour": 7, "minute": 0}
